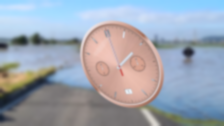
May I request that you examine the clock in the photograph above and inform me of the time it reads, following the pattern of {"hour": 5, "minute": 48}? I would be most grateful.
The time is {"hour": 2, "minute": 0}
